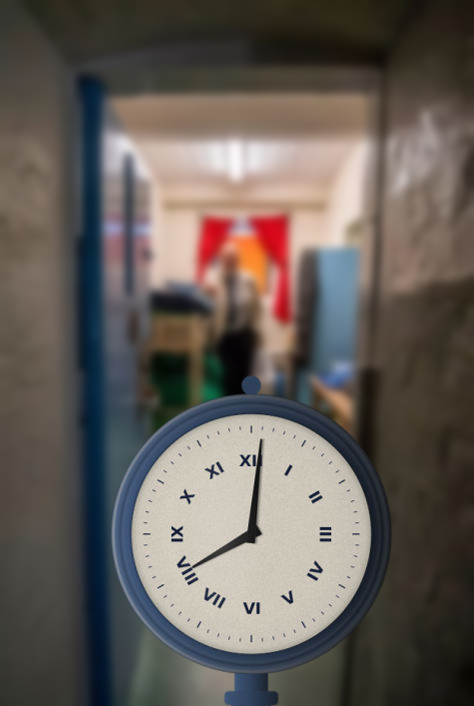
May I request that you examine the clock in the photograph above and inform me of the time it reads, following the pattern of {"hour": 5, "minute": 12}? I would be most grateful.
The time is {"hour": 8, "minute": 1}
